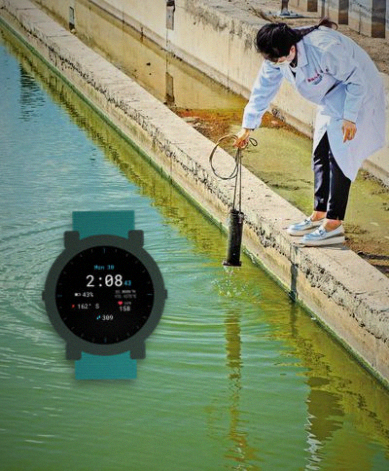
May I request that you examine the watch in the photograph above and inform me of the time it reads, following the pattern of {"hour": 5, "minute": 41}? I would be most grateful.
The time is {"hour": 2, "minute": 8}
